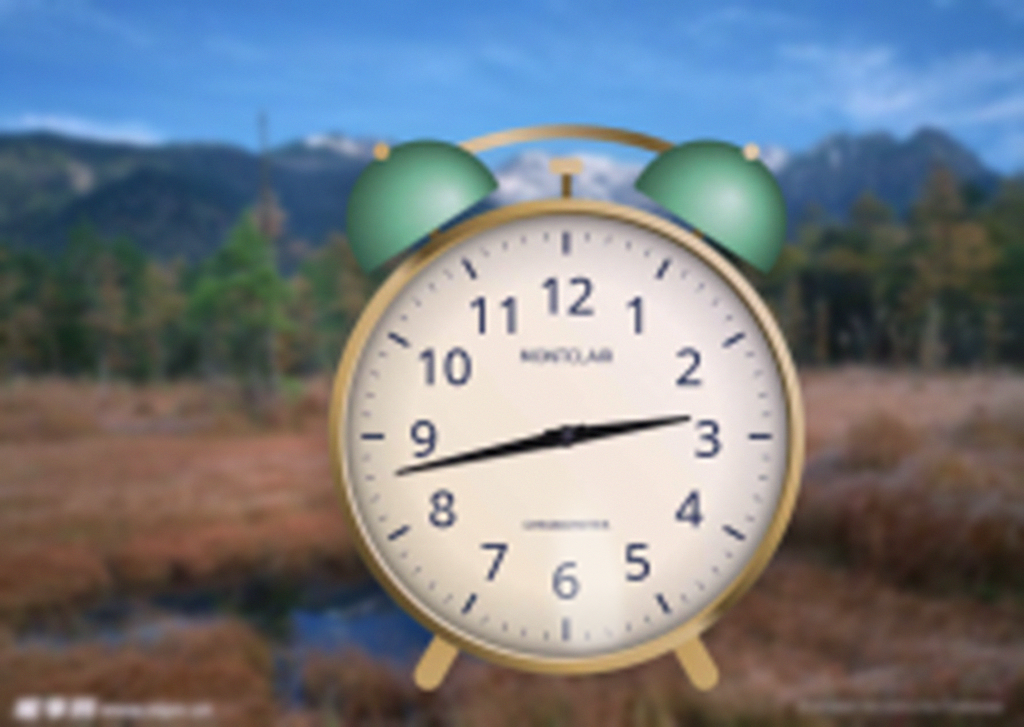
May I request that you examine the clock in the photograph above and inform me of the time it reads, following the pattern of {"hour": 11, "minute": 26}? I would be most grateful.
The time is {"hour": 2, "minute": 43}
